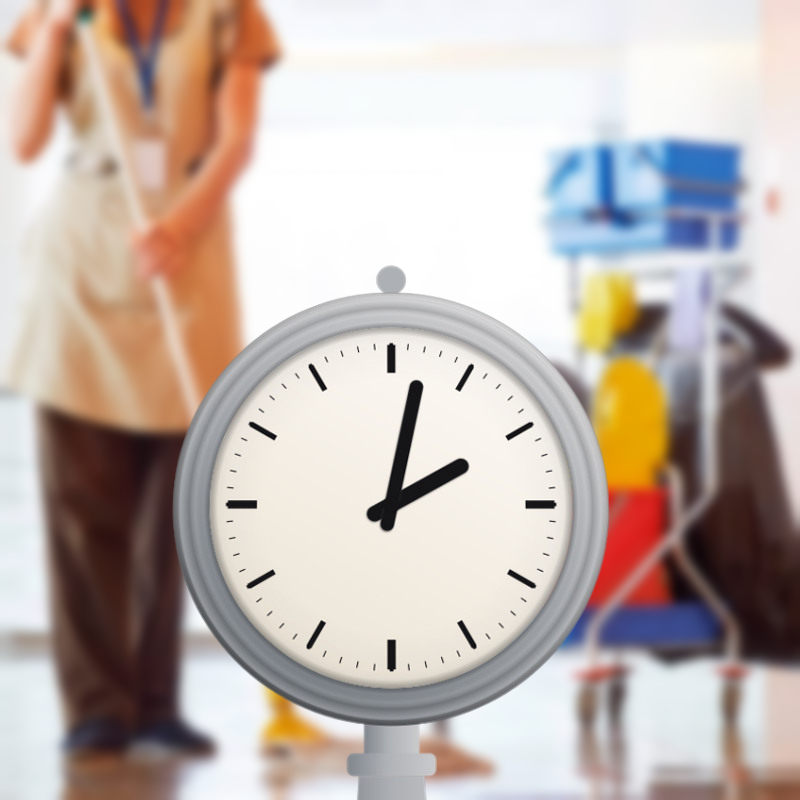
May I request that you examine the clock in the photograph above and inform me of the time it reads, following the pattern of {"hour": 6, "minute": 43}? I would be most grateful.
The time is {"hour": 2, "minute": 2}
